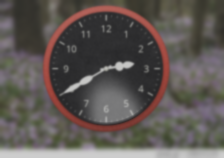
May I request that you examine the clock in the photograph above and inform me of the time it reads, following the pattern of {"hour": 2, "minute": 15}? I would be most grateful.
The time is {"hour": 2, "minute": 40}
